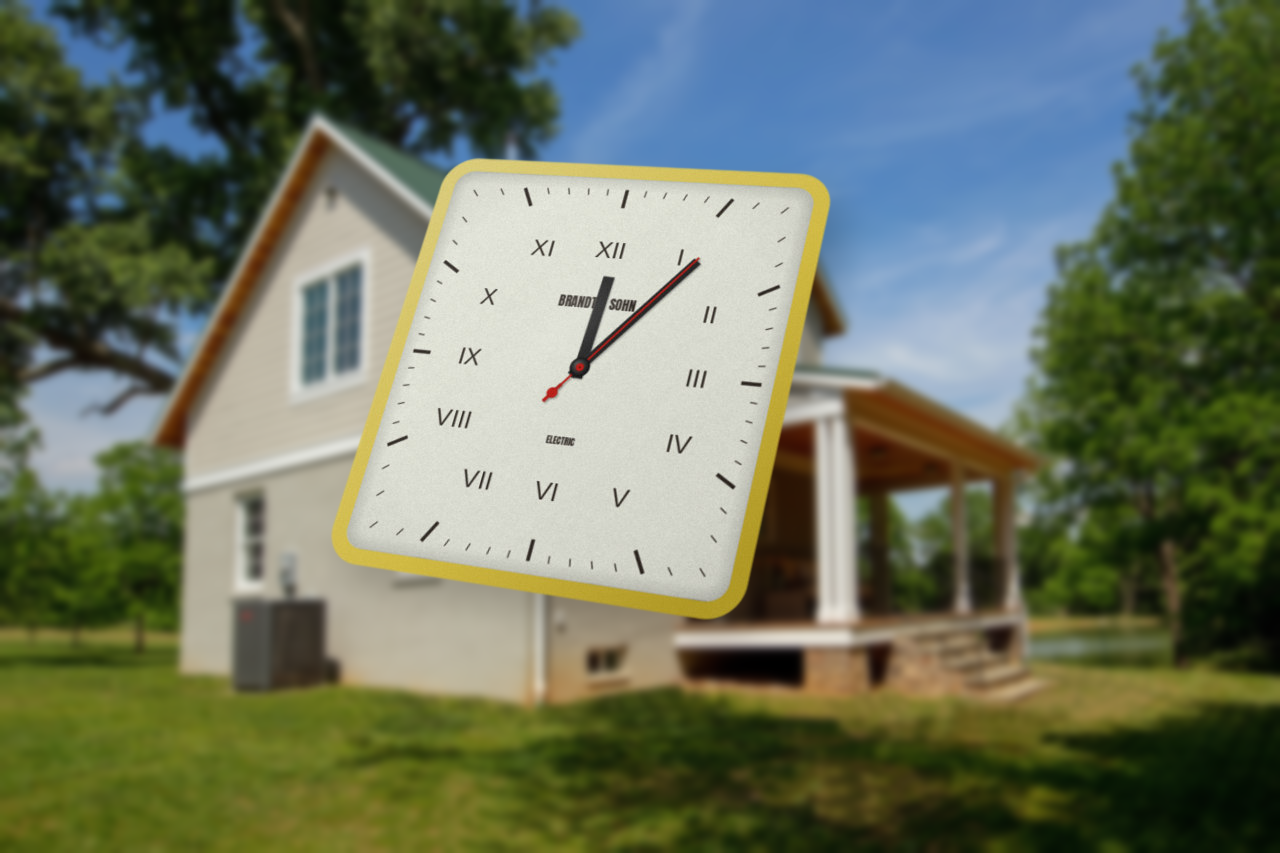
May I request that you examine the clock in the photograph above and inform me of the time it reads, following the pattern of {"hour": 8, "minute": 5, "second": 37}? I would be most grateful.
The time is {"hour": 12, "minute": 6, "second": 6}
